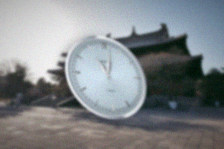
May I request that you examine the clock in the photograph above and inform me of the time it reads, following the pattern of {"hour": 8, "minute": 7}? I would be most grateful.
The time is {"hour": 11, "minute": 2}
